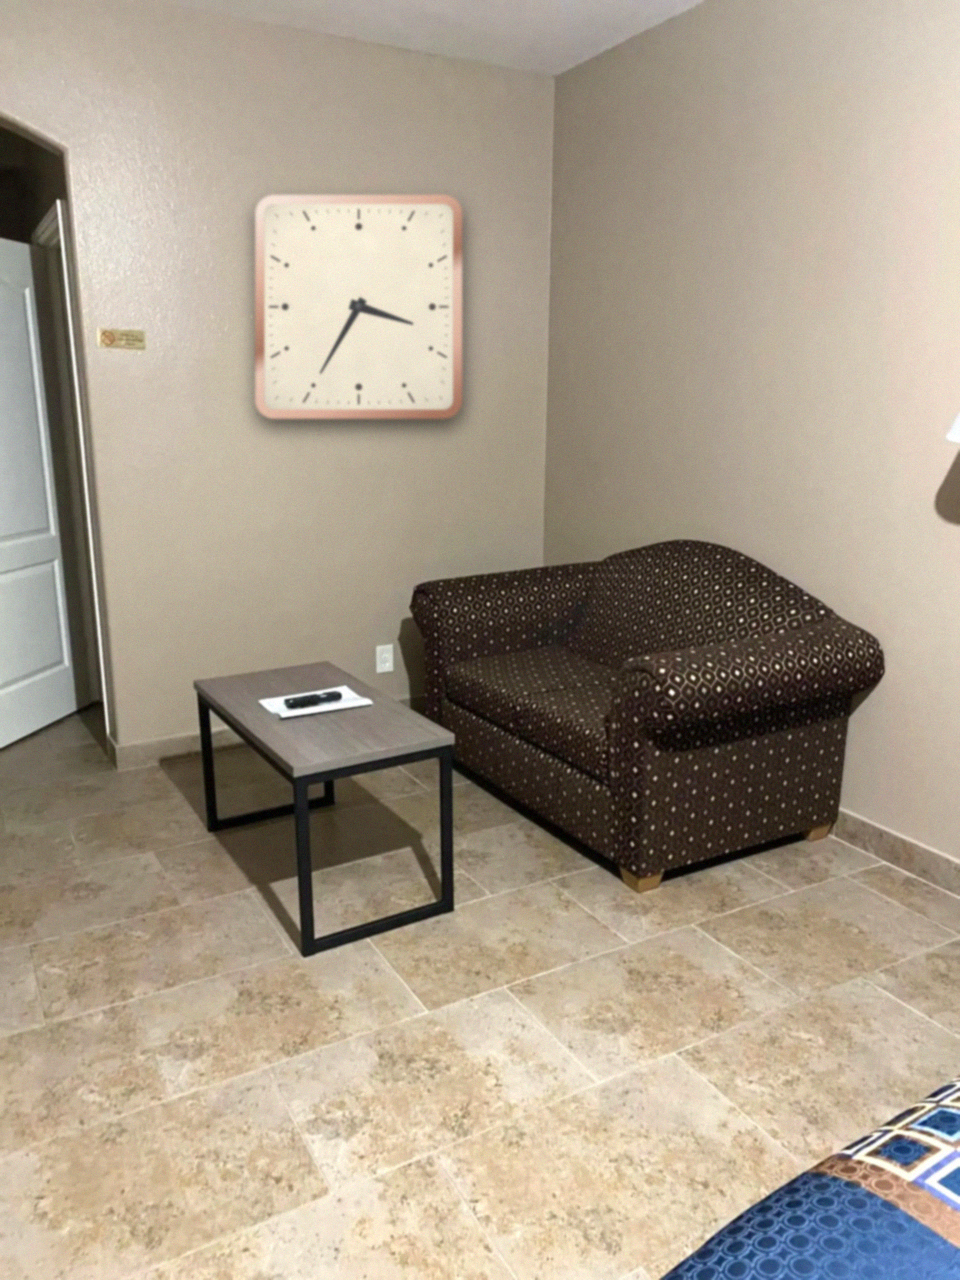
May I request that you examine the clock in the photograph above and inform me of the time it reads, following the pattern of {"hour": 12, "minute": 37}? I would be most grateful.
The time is {"hour": 3, "minute": 35}
